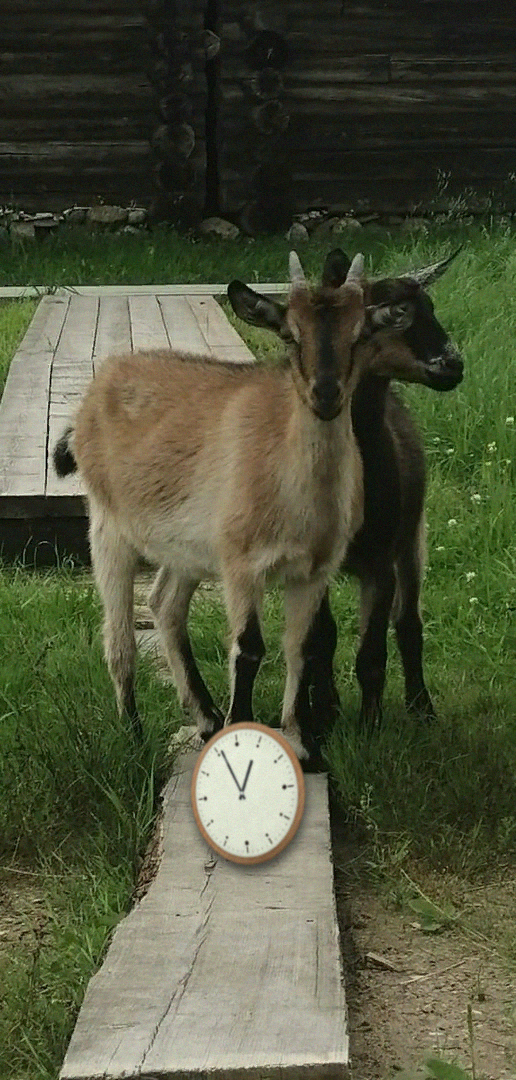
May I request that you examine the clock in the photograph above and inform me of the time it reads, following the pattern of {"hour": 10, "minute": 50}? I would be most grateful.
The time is {"hour": 12, "minute": 56}
